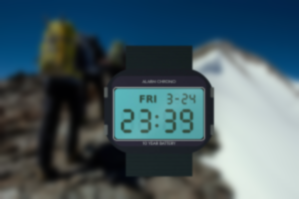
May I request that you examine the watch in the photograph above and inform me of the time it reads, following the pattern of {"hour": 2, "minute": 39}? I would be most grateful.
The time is {"hour": 23, "minute": 39}
